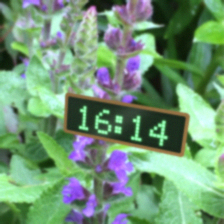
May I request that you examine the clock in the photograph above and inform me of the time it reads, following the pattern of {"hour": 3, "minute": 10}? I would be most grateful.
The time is {"hour": 16, "minute": 14}
